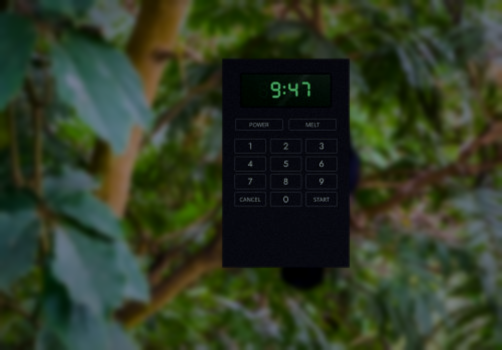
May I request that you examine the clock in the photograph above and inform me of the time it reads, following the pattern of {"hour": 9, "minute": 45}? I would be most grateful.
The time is {"hour": 9, "minute": 47}
